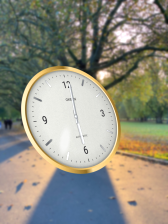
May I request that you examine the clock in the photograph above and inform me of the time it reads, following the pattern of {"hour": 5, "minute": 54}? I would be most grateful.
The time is {"hour": 6, "minute": 1}
